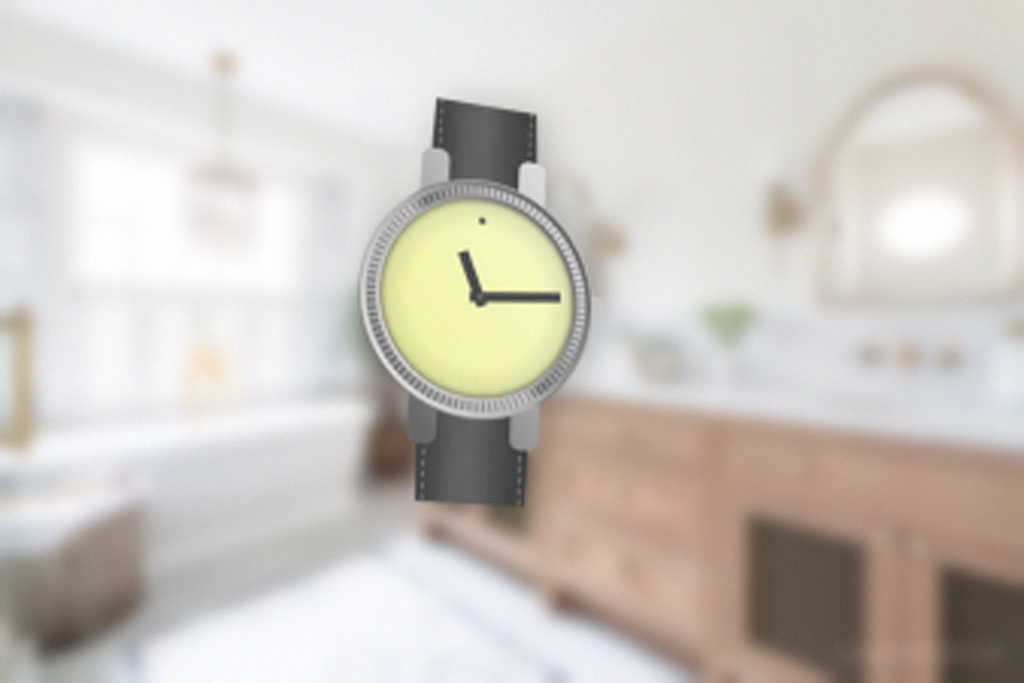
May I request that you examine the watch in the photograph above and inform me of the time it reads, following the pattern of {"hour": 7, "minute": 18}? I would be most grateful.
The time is {"hour": 11, "minute": 14}
